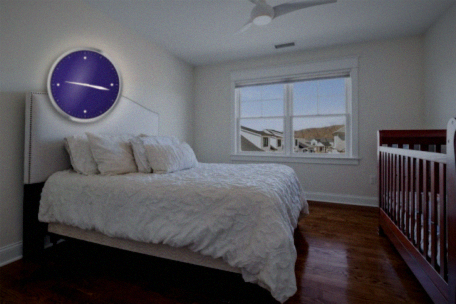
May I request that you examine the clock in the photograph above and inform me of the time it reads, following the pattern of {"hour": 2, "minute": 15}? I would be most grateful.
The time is {"hour": 9, "minute": 17}
